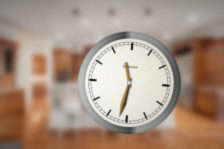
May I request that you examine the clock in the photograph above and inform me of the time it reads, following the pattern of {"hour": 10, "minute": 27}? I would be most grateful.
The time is {"hour": 11, "minute": 32}
